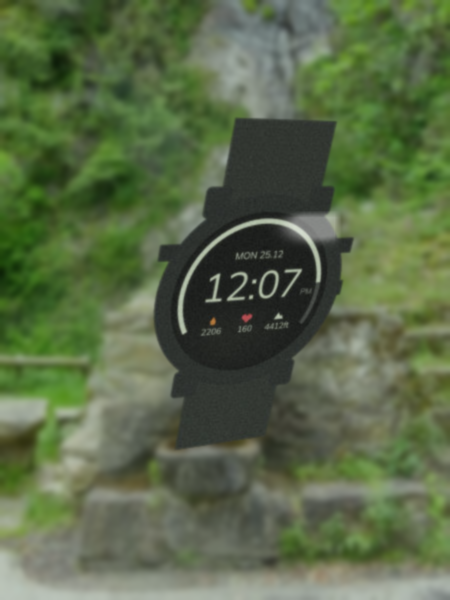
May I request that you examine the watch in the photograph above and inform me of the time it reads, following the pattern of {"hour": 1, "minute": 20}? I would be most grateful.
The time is {"hour": 12, "minute": 7}
